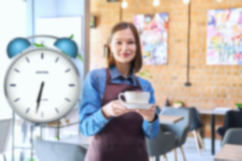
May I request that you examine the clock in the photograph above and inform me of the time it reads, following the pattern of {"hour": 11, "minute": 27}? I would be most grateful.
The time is {"hour": 6, "minute": 32}
